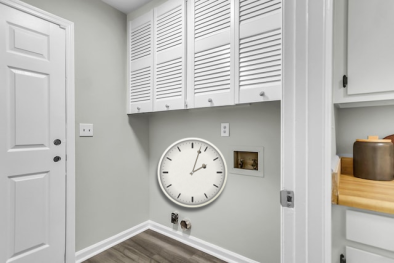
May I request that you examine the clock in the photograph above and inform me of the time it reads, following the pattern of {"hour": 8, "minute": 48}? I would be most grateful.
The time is {"hour": 2, "minute": 3}
